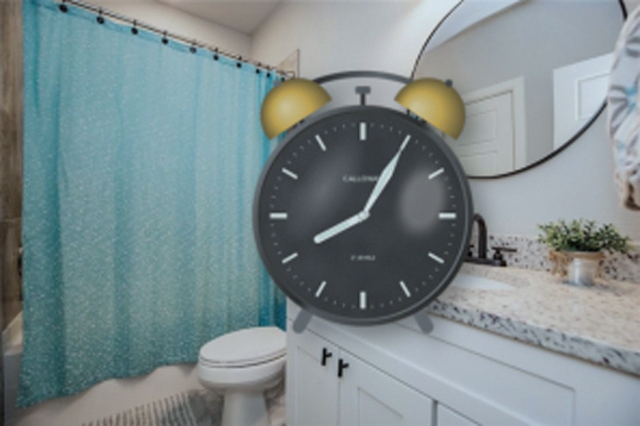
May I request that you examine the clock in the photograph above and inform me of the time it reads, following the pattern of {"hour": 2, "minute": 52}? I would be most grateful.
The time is {"hour": 8, "minute": 5}
